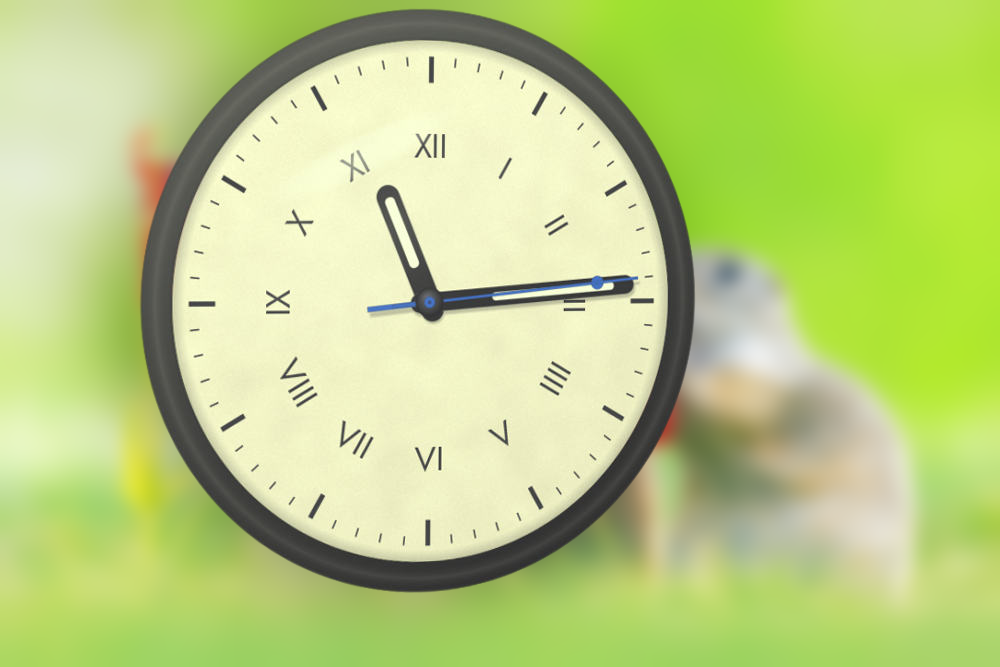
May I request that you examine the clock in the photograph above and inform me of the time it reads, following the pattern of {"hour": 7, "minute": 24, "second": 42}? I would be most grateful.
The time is {"hour": 11, "minute": 14, "second": 14}
